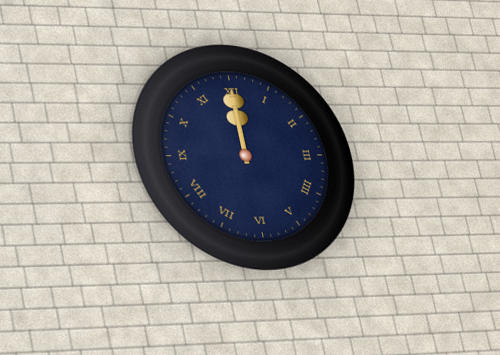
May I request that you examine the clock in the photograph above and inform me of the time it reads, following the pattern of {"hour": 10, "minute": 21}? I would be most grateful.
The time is {"hour": 12, "minute": 0}
